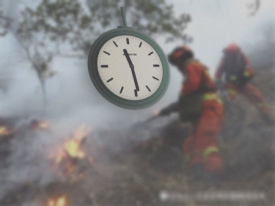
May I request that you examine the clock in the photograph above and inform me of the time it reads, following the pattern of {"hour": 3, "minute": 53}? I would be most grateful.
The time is {"hour": 11, "minute": 29}
